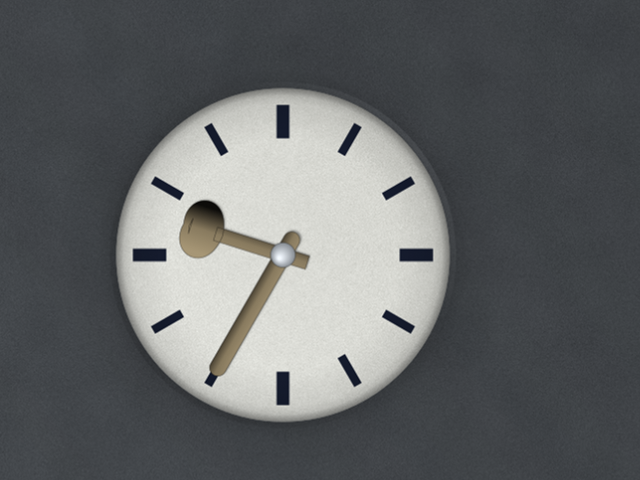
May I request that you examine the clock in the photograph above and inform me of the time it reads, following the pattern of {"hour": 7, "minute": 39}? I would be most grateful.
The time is {"hour": 9, "minute": 35}
